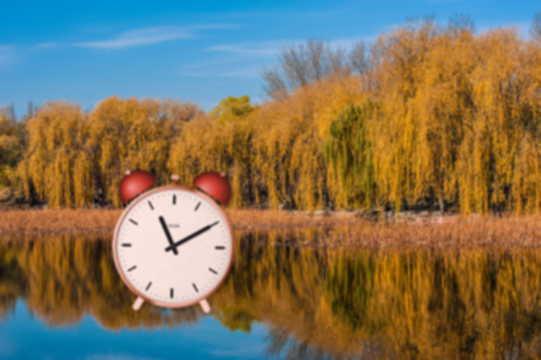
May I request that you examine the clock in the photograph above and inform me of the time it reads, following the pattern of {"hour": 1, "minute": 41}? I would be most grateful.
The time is {"hour": 11, "minute": 10}
